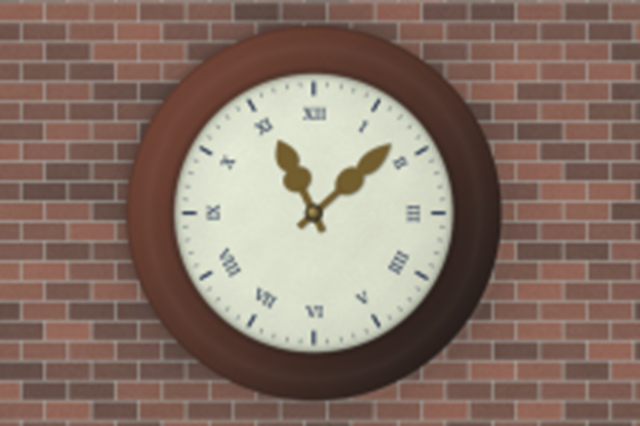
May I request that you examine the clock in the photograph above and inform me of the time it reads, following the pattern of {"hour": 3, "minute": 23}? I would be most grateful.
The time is {"hour": 11, "minute": 8}
